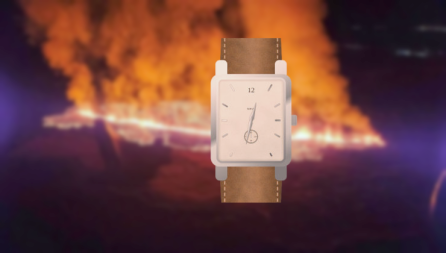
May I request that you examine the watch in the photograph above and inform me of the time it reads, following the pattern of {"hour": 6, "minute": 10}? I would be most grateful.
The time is {"hour": 12, "minute": 32}
